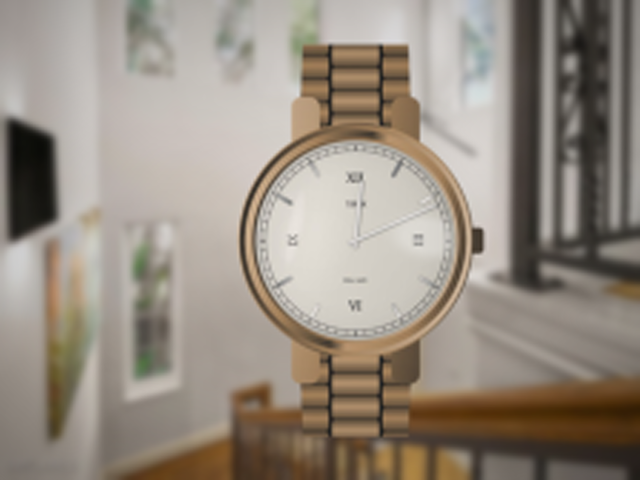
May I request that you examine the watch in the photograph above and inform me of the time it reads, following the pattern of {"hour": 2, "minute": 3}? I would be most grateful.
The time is {"hour": 12, "minute": 11}
